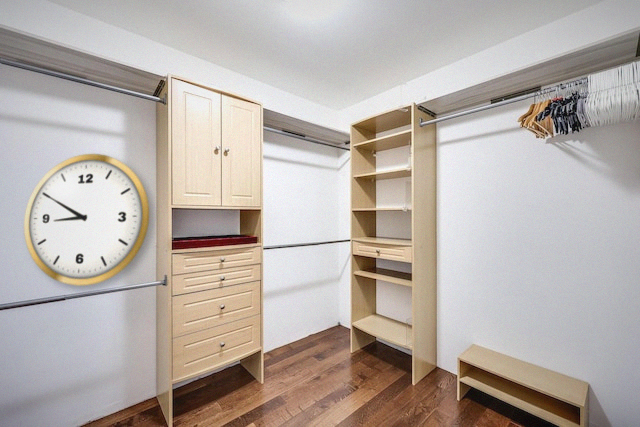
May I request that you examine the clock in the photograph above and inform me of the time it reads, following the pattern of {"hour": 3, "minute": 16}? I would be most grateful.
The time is {"hour": 8, "minute": 50}
